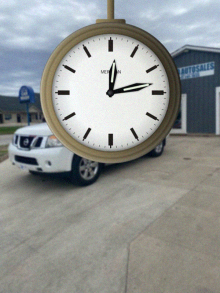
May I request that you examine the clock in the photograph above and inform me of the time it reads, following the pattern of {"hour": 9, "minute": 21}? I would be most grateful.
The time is {"hour": 12, "minute": 13}
